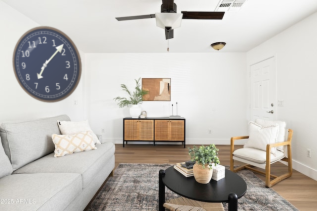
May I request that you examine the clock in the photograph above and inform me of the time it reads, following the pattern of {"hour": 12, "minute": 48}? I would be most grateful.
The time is {"hour": 7, "minute": 8}
